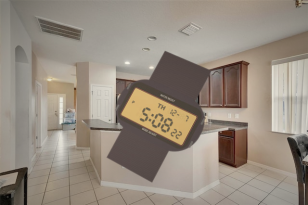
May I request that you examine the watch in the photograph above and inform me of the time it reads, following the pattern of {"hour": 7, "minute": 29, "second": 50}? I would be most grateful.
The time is {"hour": 5, "minute": 8, "second": 22}
